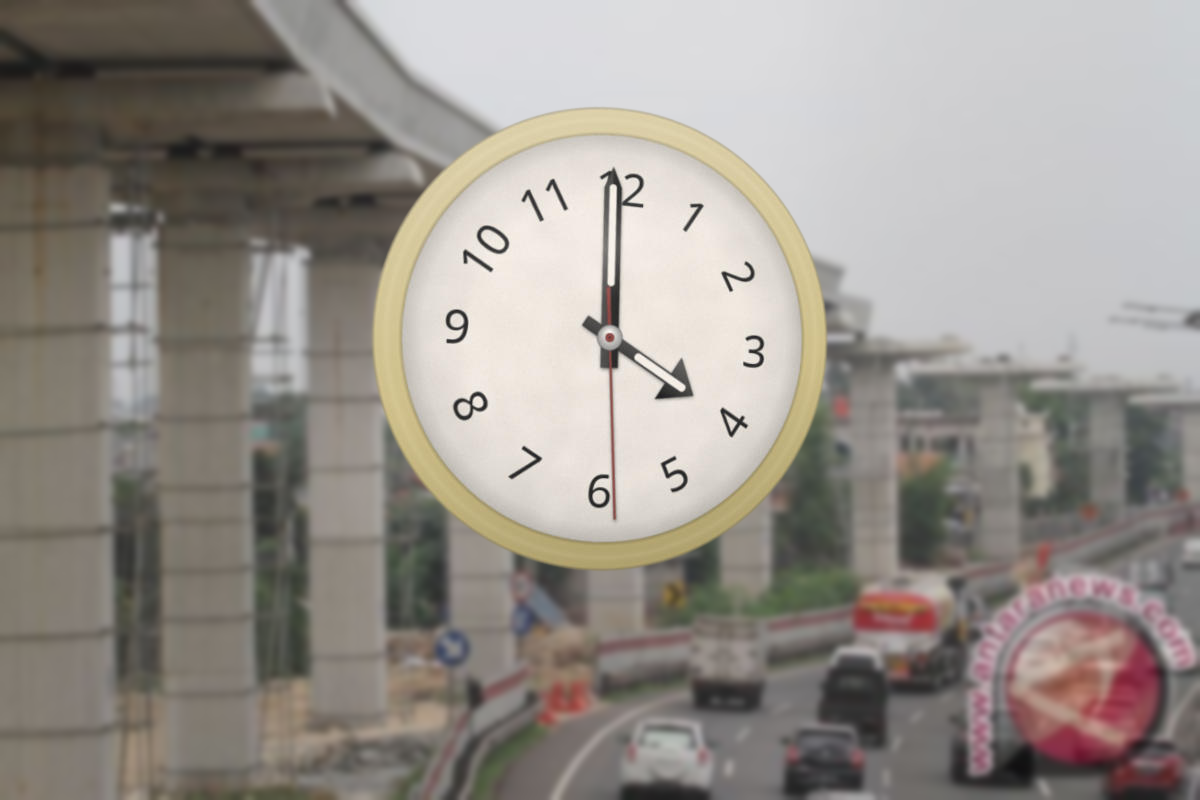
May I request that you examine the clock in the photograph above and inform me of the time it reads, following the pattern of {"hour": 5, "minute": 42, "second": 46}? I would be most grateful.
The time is {"hour": 3, "minute": 59, "second": 29}
